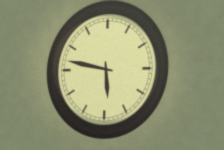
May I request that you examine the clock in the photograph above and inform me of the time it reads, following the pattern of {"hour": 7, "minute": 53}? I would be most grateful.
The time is {"hour": 5, "minute": 47}
